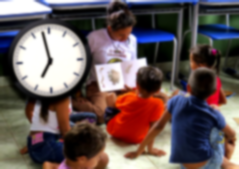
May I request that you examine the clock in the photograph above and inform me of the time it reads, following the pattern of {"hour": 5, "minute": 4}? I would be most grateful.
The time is {"hour": 6, "minute": 58}
